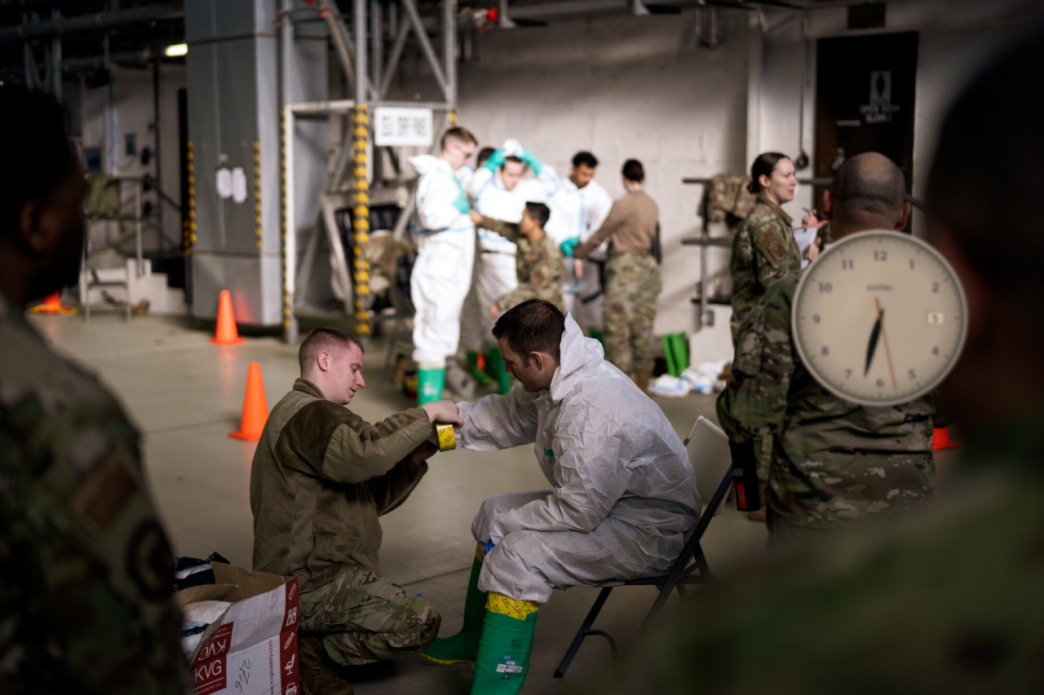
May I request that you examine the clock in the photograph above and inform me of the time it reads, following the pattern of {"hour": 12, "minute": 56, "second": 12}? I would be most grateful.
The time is {"hour": 6, "minute": 32, "second": 28}
